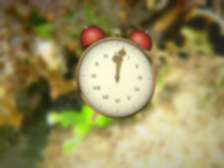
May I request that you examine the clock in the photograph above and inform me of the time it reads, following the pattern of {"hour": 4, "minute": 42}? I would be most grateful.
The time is {"hour": 12, "minute": 2}
